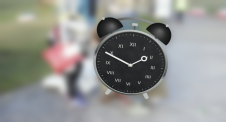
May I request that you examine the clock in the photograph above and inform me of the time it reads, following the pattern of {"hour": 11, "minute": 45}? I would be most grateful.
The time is {"hour": 1, "minute": 49}
